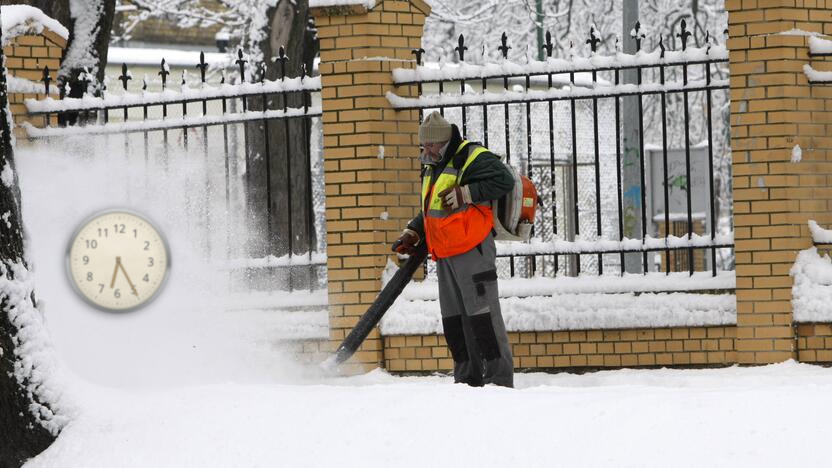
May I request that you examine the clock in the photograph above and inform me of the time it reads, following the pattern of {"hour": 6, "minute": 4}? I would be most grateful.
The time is {"hour": 6, "minute": 25}
